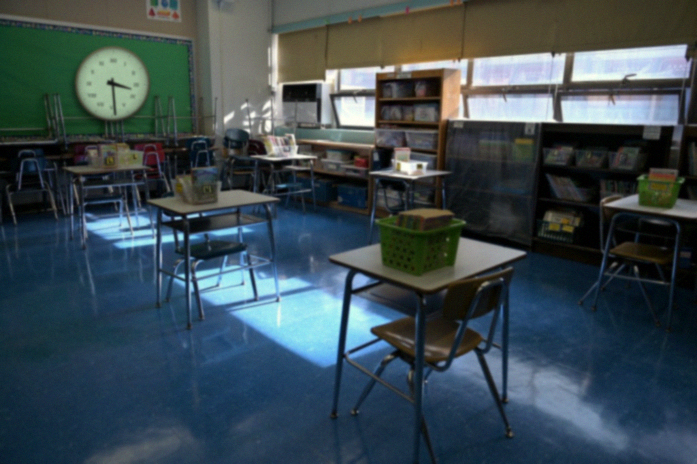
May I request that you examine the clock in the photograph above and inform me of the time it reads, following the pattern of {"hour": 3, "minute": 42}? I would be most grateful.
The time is {"hour": 3, "minute": 29}
